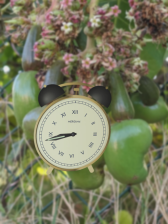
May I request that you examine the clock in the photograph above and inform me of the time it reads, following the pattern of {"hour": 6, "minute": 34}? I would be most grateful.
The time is {"hour": 8, "minute": 43}
